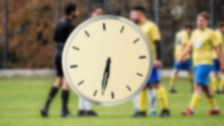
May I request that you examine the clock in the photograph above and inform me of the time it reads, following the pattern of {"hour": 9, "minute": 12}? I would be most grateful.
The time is {"hour": 6, "minute": 33}
